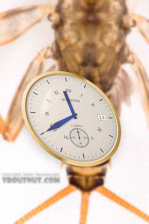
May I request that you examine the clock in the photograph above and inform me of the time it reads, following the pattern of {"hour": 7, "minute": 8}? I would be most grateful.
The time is {"hour": 11, "minute": 40}
